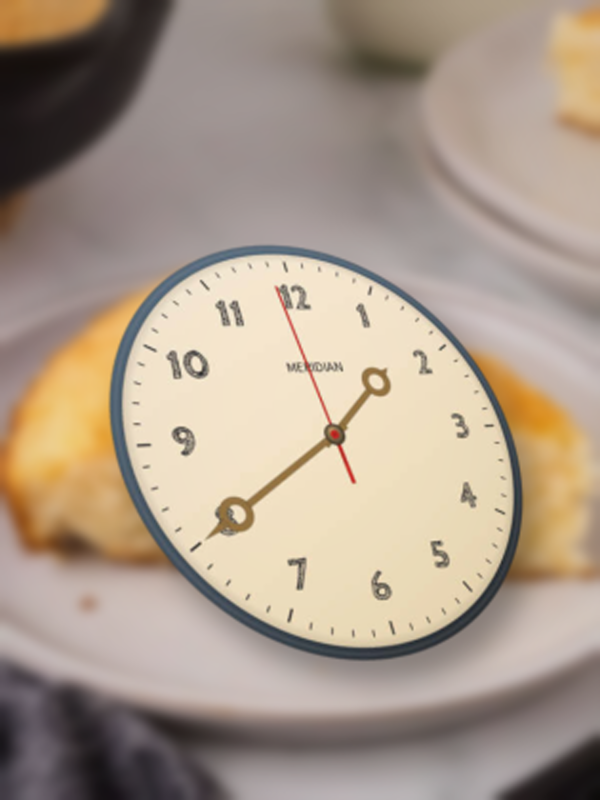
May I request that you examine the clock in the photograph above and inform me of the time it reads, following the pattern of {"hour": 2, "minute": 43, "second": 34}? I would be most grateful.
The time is {"hour": 1, "minute": 39, "second": 59}
